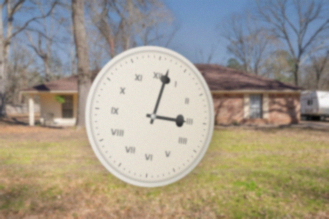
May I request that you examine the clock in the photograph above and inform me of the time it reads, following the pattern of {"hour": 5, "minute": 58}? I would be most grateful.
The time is {"hour": 3, "minute": 2}
